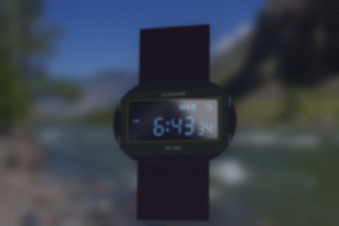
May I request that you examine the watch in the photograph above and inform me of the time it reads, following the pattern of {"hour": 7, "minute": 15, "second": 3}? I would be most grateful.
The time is {"hour": 6, "minute": 43, "second": 34}
